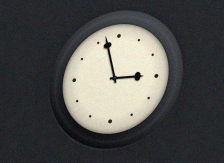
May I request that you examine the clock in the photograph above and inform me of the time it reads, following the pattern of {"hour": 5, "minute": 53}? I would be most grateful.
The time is {"hour": 2, "minute": 57}
